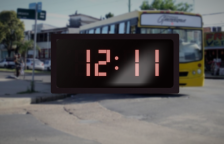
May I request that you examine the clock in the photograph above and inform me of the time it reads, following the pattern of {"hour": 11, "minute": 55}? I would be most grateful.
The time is {"hour": 12, "minute": 11}
